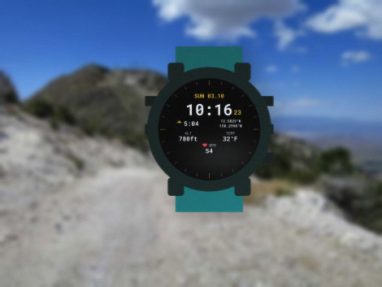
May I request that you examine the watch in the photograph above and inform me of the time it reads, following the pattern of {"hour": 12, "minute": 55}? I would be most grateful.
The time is {"hour": 10, "minute": 16}
